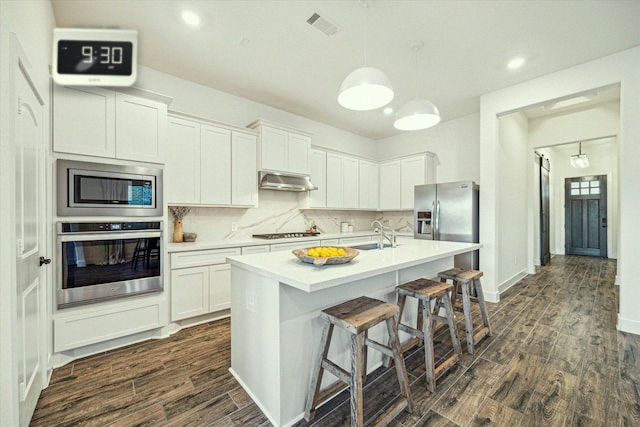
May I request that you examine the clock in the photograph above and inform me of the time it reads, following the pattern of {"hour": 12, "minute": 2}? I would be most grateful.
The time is {"hour": 9, "minute": 30}
